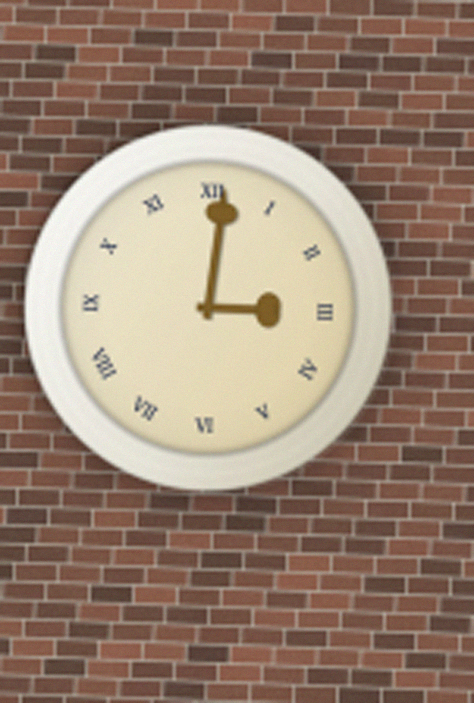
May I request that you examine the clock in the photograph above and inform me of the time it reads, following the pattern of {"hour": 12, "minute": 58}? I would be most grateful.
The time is {"hour": 3, "minute": 1}
